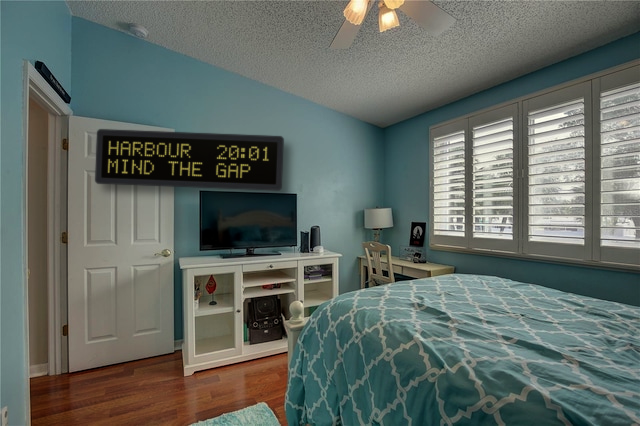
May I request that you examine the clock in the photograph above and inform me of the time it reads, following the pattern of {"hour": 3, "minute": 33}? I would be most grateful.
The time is {"hour": 20, "minute": 1}
